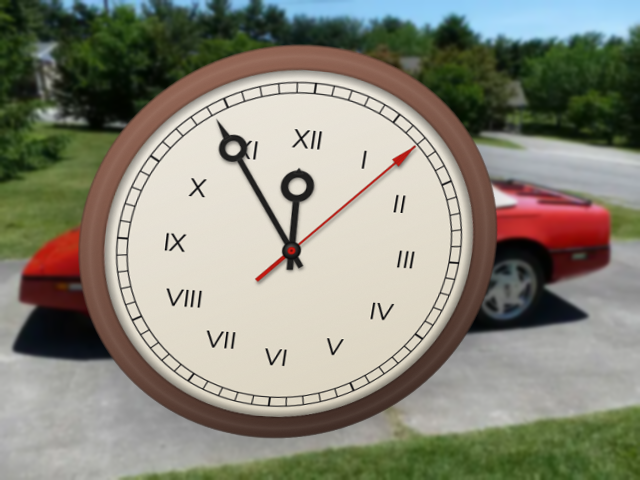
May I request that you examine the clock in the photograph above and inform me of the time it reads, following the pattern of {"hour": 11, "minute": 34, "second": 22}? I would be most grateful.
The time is {"hour": 11, "minute": 54, "second": 7}
